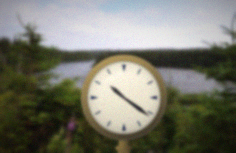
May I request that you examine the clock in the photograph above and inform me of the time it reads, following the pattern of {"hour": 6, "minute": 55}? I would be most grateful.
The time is {"hour": 10, "minute": 21}
